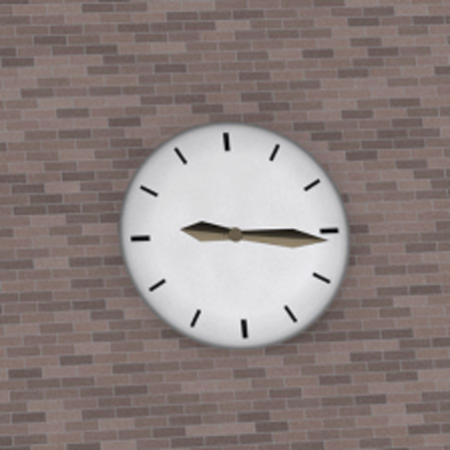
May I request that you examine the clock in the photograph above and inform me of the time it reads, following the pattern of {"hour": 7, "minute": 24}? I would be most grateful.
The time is {"hour": 9, "minute": 16}
